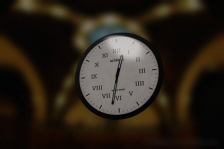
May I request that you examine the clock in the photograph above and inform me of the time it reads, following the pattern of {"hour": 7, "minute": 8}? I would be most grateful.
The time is {"hour": 12, "minute": 32}
